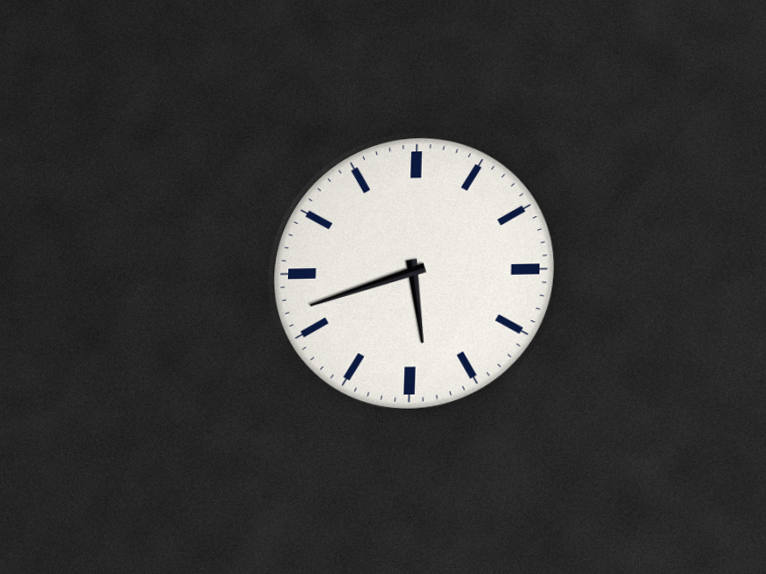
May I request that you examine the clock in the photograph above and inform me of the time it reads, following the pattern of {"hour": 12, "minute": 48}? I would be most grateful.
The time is {"hour": 5, "minute": 42}
